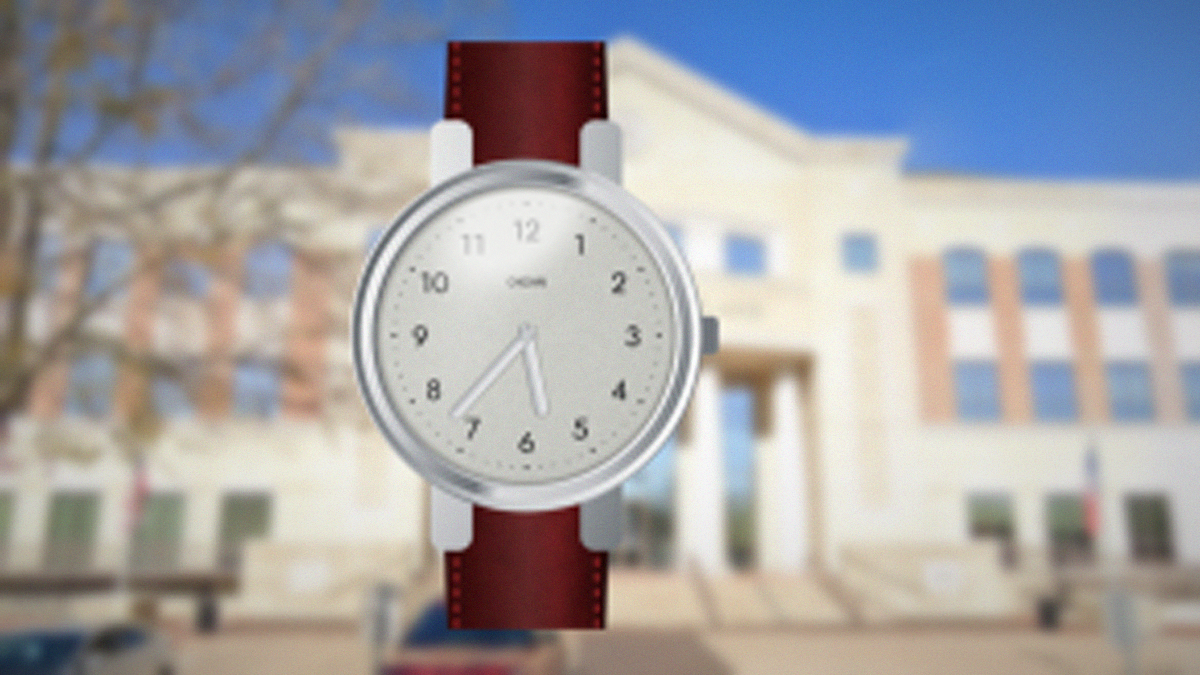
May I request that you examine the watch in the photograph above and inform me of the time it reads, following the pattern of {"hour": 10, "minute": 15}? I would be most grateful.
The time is {"hour": 5, "minute": 37}
